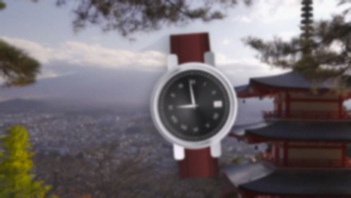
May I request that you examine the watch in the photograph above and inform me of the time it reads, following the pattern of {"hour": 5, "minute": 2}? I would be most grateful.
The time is {"hour": 8, "minute": 59}
